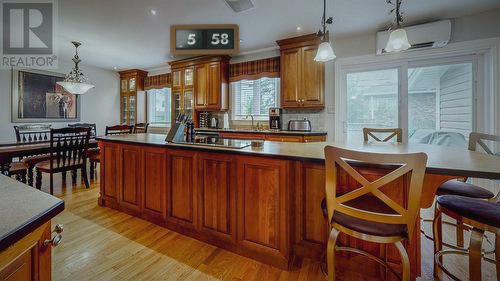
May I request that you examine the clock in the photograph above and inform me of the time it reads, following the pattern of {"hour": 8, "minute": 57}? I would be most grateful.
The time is {"hour": 5, "minute": 58}
